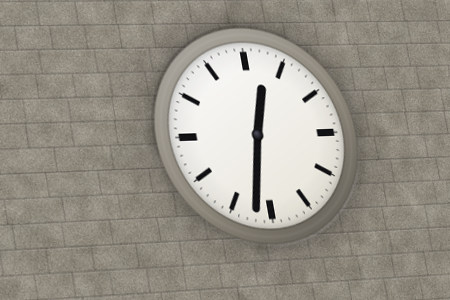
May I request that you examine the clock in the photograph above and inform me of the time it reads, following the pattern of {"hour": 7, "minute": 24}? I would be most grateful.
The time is {"hour": 12, "minute": 32}
